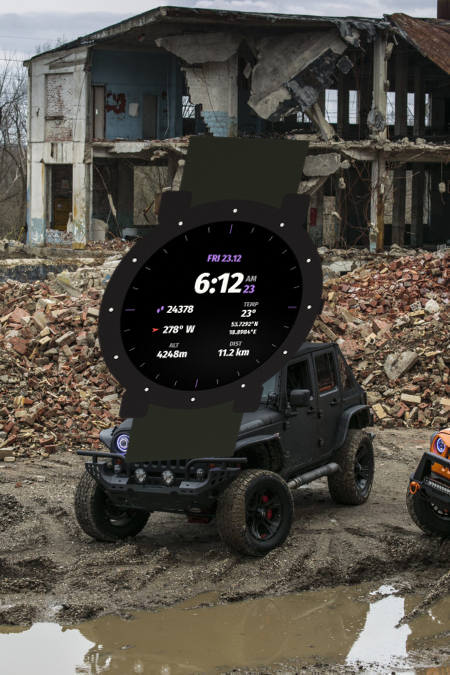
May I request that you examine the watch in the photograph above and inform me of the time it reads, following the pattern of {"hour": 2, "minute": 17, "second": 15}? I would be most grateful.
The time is {"hour": 6, "minute": 12, "second": 23}
